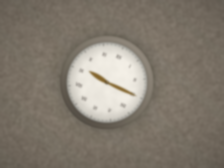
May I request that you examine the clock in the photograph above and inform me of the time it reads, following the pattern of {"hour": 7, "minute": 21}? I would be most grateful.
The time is {"hour": 9, "minute": 15}
